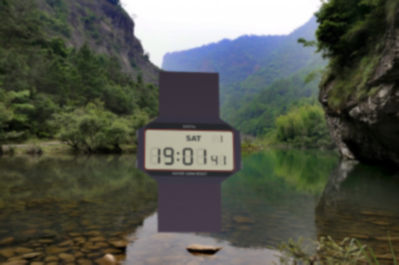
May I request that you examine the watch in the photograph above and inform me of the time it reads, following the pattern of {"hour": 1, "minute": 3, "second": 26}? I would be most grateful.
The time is {"hour": 19, "minute": 1, "second": 41}
